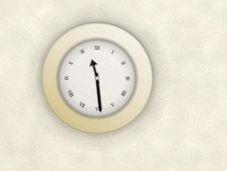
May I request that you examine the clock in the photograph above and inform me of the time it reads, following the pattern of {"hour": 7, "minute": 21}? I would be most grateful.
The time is {"hour": 11, "minute": 29}
